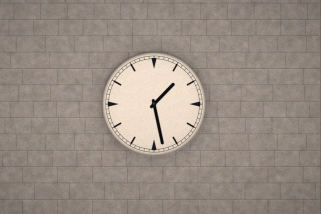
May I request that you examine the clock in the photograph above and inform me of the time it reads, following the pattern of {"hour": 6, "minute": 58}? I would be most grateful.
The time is {"hour": 1, "minute": 28}
